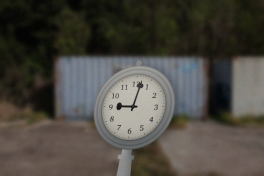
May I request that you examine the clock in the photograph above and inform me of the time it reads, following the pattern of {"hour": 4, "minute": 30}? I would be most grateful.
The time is {"hour": 9, "minute": 2}
